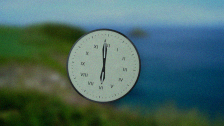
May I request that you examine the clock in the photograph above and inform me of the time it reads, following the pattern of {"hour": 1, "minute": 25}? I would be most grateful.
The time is {"hour": 5, "minute": 59}
